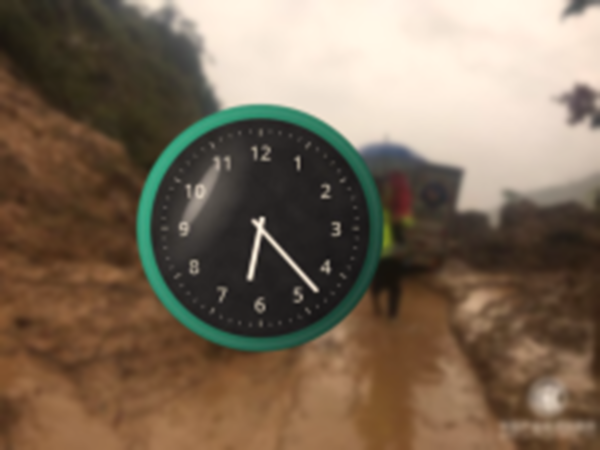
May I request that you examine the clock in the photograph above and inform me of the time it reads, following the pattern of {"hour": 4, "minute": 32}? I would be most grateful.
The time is {"hour": 6, "minute": 23}
